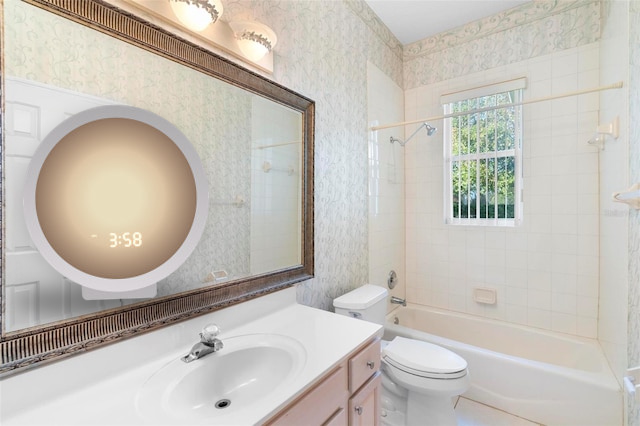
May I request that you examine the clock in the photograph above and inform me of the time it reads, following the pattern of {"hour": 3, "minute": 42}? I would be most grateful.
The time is {"hour": 3, "minute": 58}
